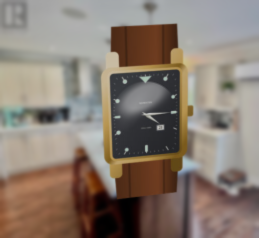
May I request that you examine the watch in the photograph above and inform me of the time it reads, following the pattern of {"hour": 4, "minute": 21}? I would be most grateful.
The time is {"hour": 4, "minute": 15}
